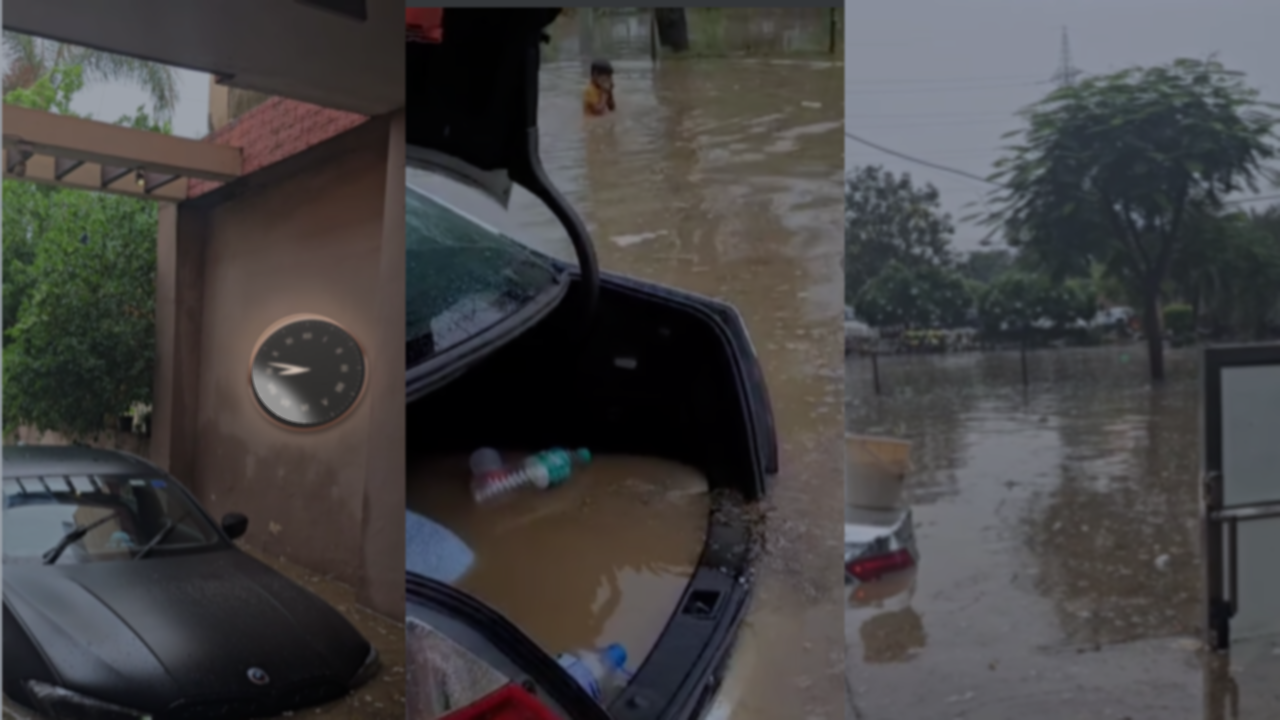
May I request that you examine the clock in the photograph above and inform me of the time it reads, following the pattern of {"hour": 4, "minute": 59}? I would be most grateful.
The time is {"hour": 8, "minute": 47}
